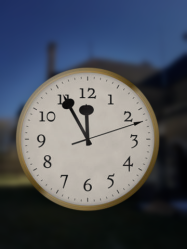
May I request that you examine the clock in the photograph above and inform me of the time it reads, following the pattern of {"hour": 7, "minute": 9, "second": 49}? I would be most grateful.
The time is {"hour": 11, "minute": 55, "second": 12}
